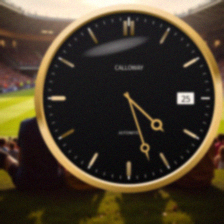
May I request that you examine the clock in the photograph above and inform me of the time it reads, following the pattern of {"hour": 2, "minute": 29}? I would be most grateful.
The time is {"hour": 4, "minute": 27}
